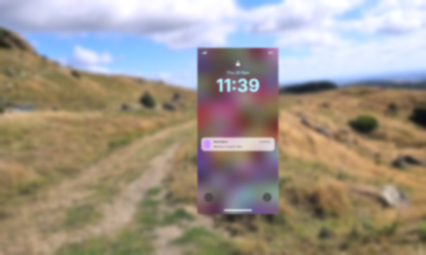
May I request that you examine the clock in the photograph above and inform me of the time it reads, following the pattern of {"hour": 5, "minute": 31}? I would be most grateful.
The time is {"hour": 11, "minute": 39}
